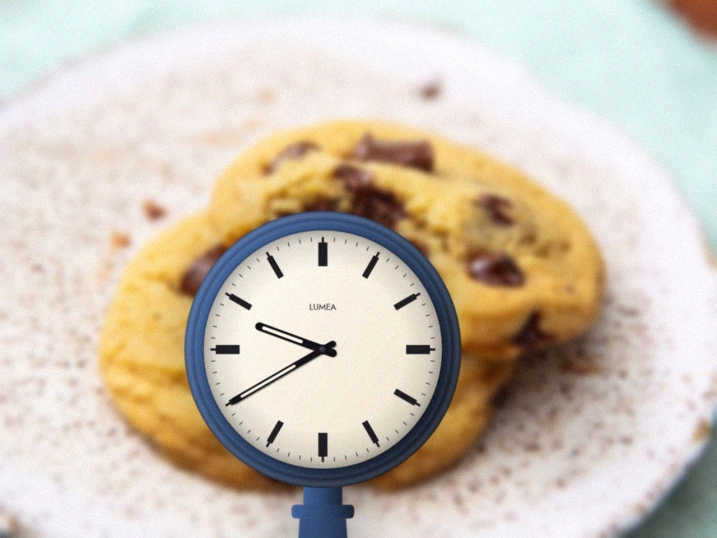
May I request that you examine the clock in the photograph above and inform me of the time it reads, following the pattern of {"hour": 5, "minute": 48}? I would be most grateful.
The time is {"hour": 9, "minute": 40}
